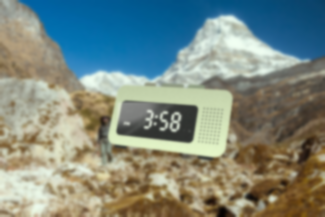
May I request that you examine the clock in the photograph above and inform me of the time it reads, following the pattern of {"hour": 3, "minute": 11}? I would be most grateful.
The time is {"hour": 3, "minute": 58}
